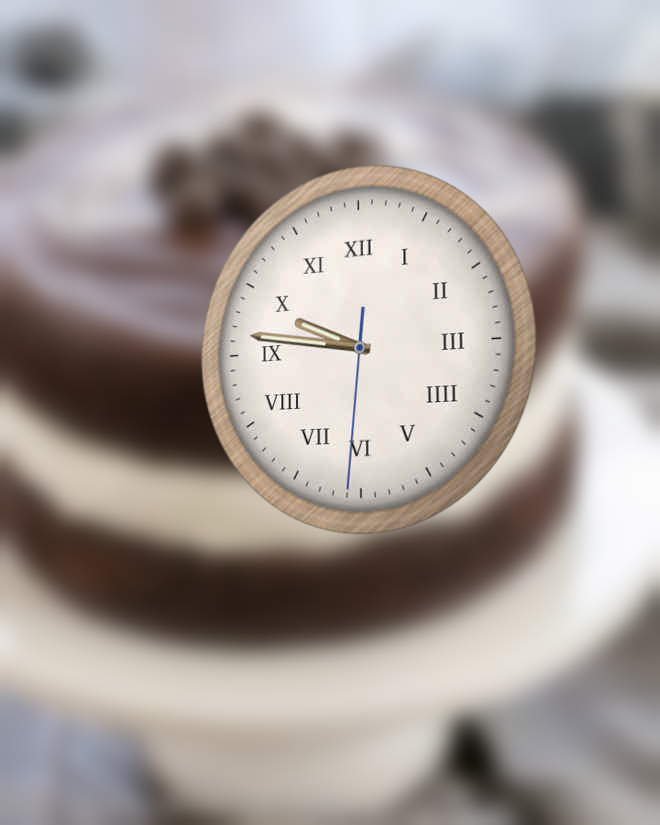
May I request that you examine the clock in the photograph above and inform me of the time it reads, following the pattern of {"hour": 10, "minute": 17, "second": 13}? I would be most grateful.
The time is {"hour": 9, "minute": 46, "second": 31}
